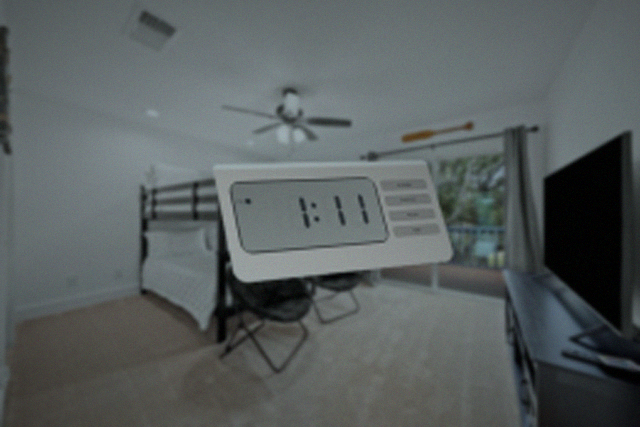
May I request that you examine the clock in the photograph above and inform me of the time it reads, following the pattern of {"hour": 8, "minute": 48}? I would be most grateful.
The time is {"hour": 1, "minute": 11}
